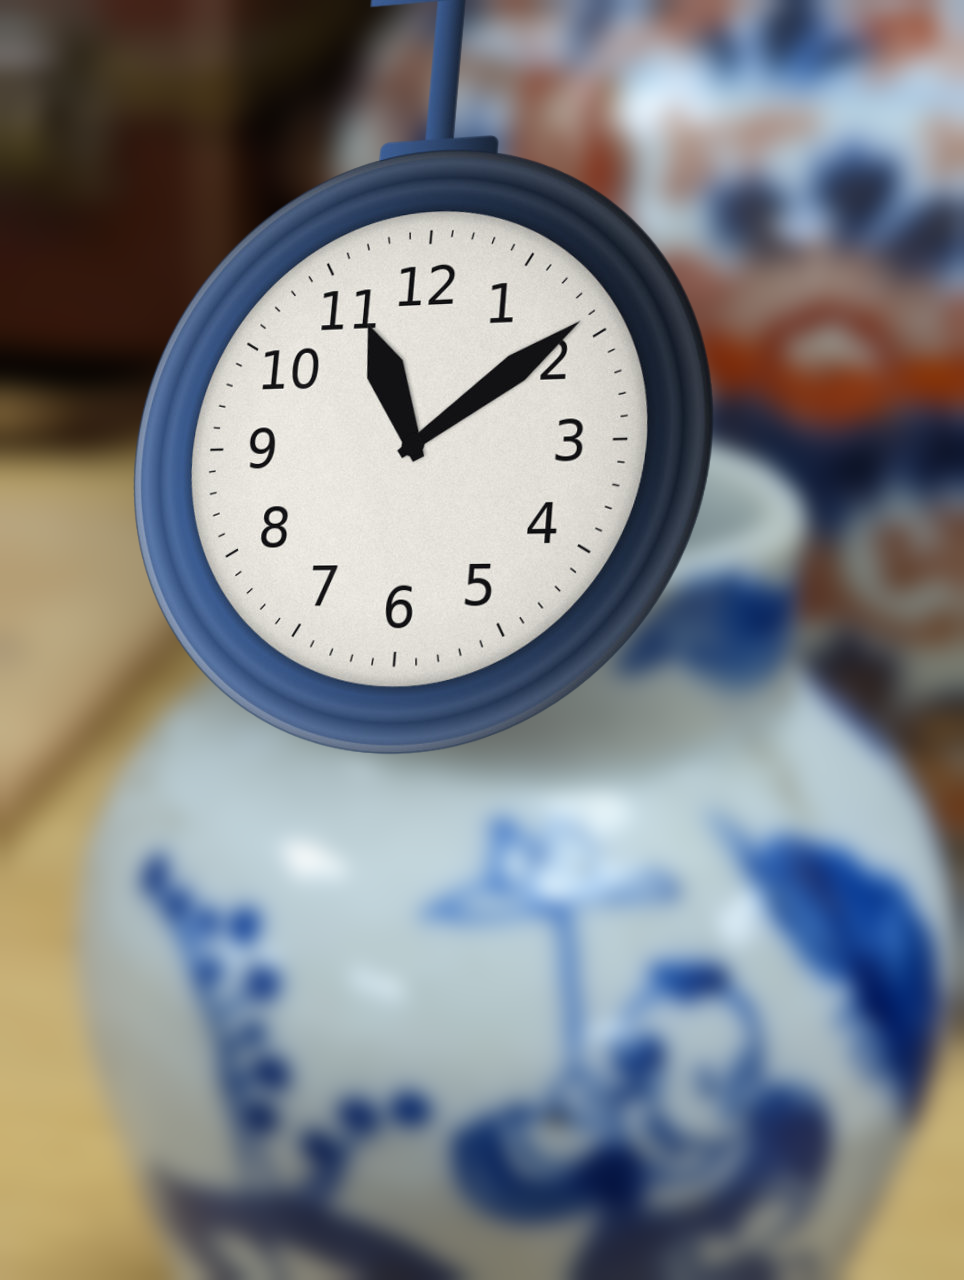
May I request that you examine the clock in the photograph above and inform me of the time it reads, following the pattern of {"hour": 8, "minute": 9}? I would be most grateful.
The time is {"hour": 11, "minute": 9}
